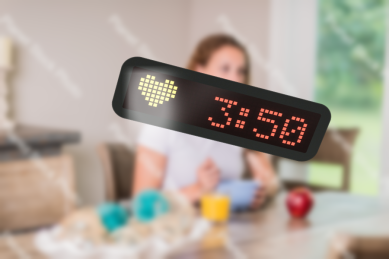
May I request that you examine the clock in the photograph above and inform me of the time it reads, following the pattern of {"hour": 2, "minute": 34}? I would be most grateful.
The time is {"hour": 3, "minute": 50}
